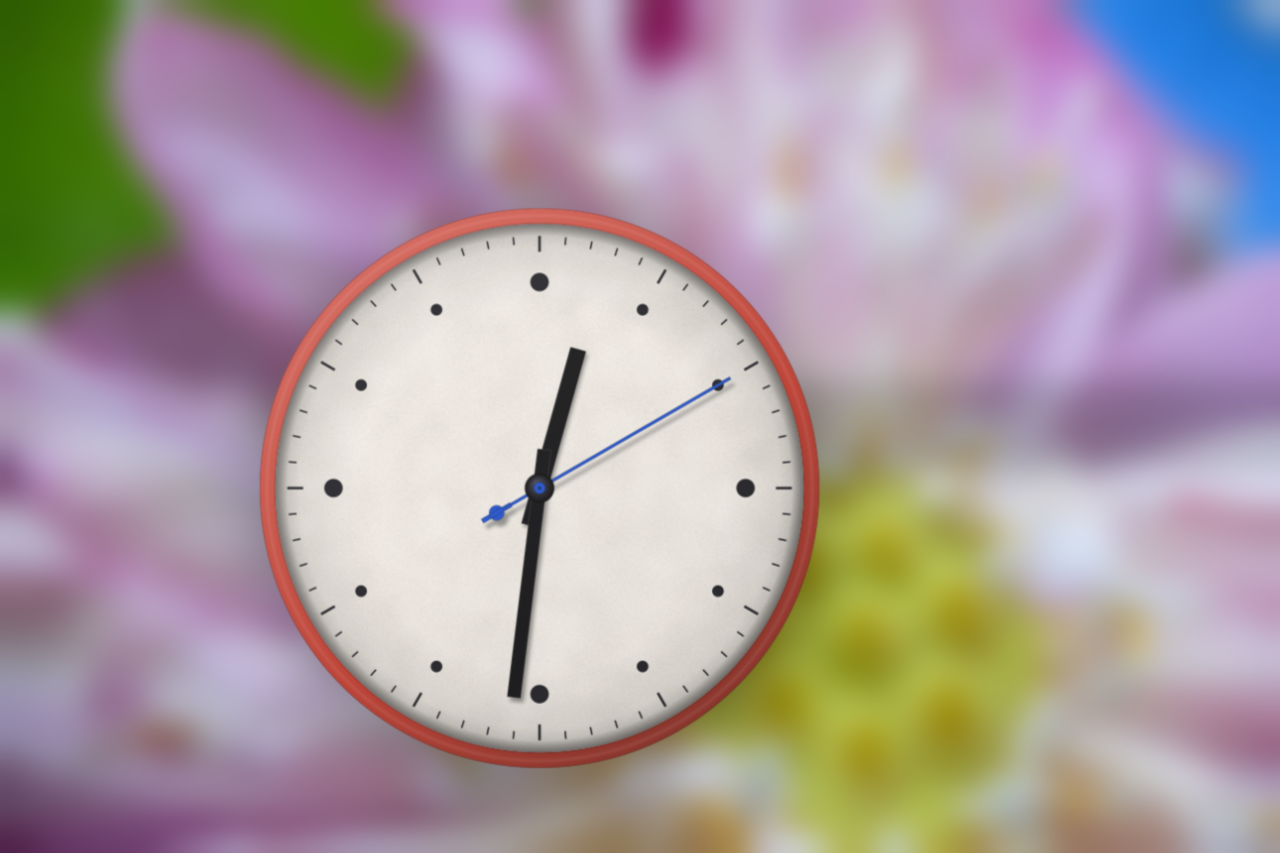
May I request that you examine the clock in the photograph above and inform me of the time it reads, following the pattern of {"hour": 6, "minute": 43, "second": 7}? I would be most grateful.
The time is {"hour": 12, "minute": 31, "second": 10}
